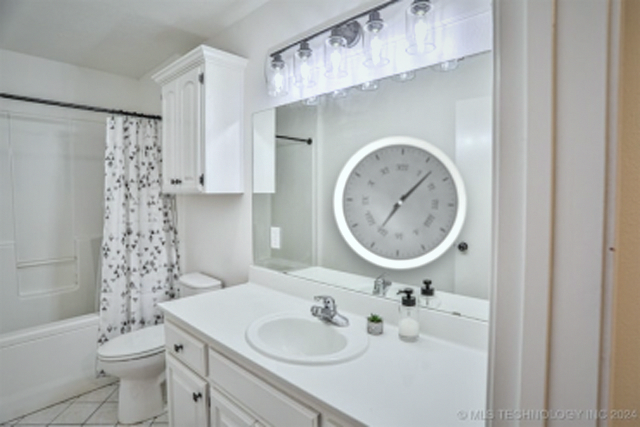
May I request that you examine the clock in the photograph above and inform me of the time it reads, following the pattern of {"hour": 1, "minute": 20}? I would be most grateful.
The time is {"hour": 7, "minute": 7}
